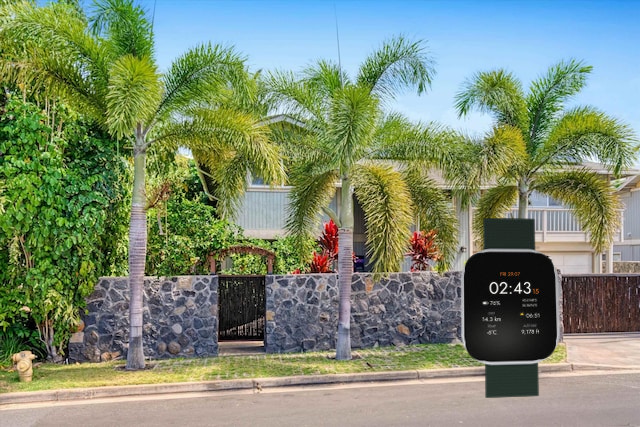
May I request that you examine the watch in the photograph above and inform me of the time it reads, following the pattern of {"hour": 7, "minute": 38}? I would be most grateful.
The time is {"hour": 2, "minute": 43}
